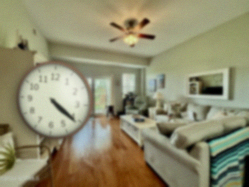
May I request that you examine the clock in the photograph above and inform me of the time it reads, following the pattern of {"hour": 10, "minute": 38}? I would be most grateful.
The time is {"hour": 4, "minute": 21}
